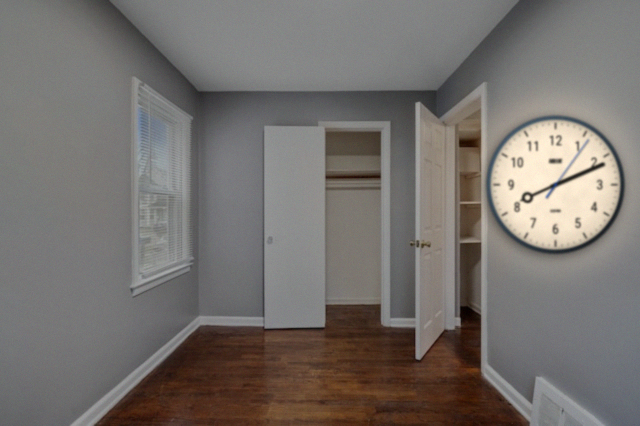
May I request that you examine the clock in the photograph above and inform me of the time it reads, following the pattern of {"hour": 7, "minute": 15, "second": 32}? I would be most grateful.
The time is {"hour": 8, "minute": 11, "second": 6}
